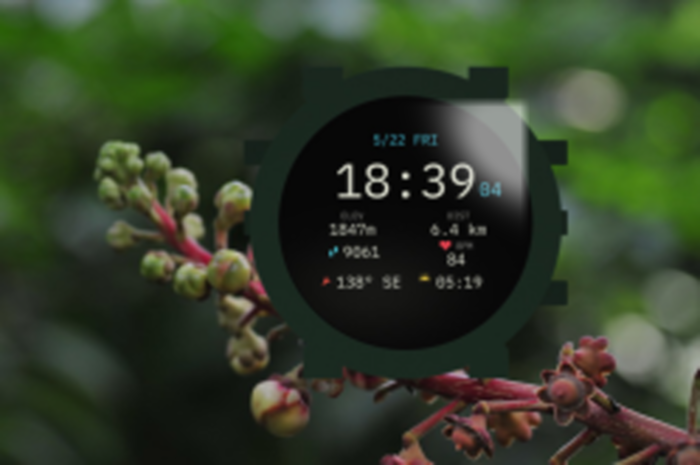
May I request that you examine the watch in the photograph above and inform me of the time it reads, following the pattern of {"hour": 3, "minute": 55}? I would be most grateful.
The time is {"hour": 18, "minute": 39}
